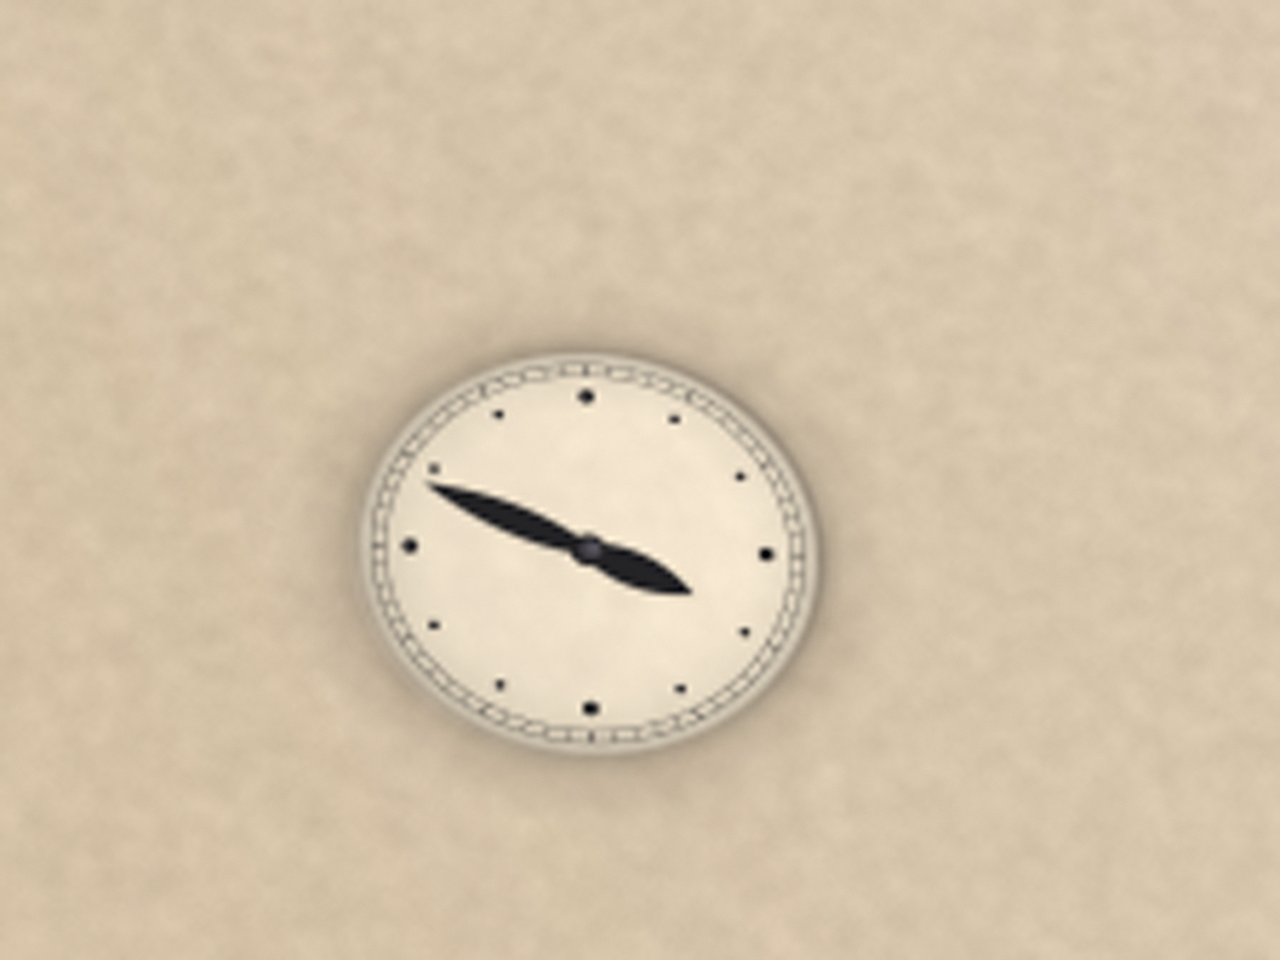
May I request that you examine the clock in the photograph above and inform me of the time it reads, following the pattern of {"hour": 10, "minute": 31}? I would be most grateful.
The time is {"hour": 3, "minute": 49}
